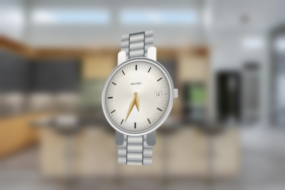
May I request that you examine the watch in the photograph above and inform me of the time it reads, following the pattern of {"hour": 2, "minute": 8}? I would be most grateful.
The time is {"hour": 5, "minute": 34}
